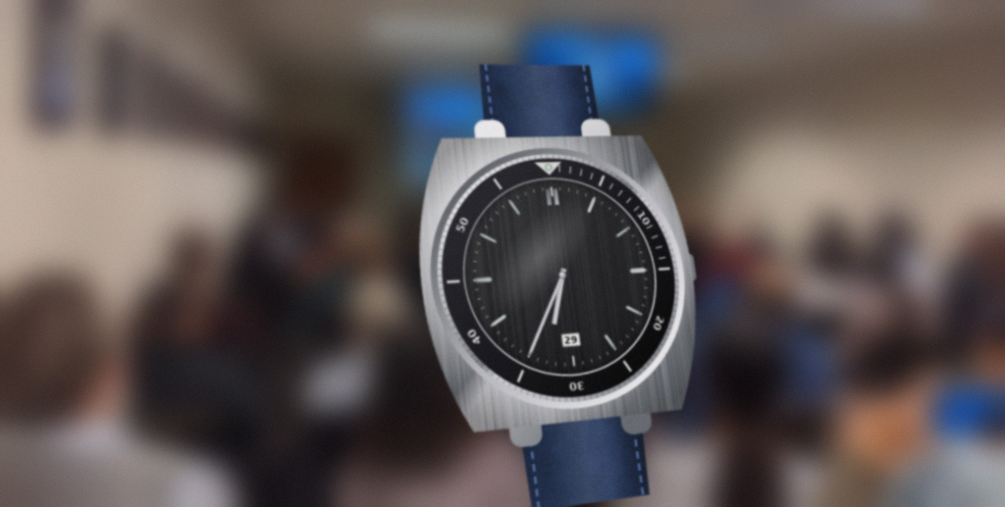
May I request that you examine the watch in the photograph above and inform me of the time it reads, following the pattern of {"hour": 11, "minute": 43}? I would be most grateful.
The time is {"hour": 6, "minute": 35}
